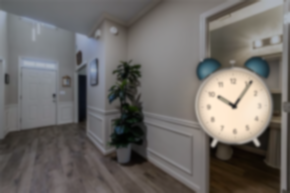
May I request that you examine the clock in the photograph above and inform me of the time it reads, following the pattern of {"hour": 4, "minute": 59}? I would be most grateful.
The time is {"hour": 10, "minute": 6}
